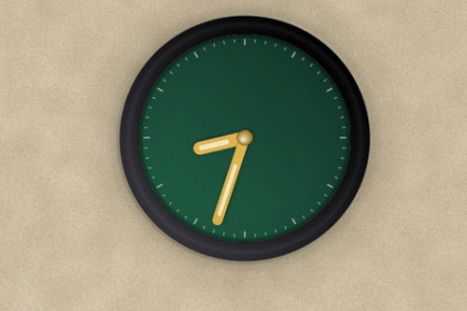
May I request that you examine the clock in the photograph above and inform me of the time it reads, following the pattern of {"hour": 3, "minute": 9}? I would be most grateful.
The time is {"hour": 8, "minute": 33}
